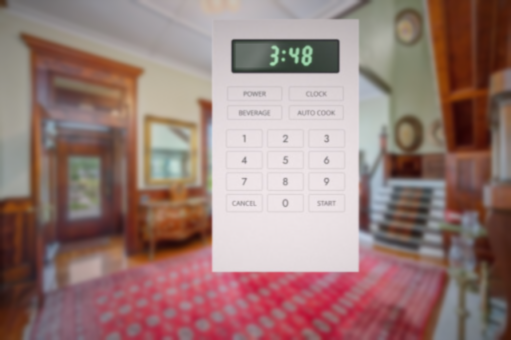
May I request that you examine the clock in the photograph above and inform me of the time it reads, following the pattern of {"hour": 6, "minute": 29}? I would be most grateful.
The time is {"hour": 3, "minute": 48}
